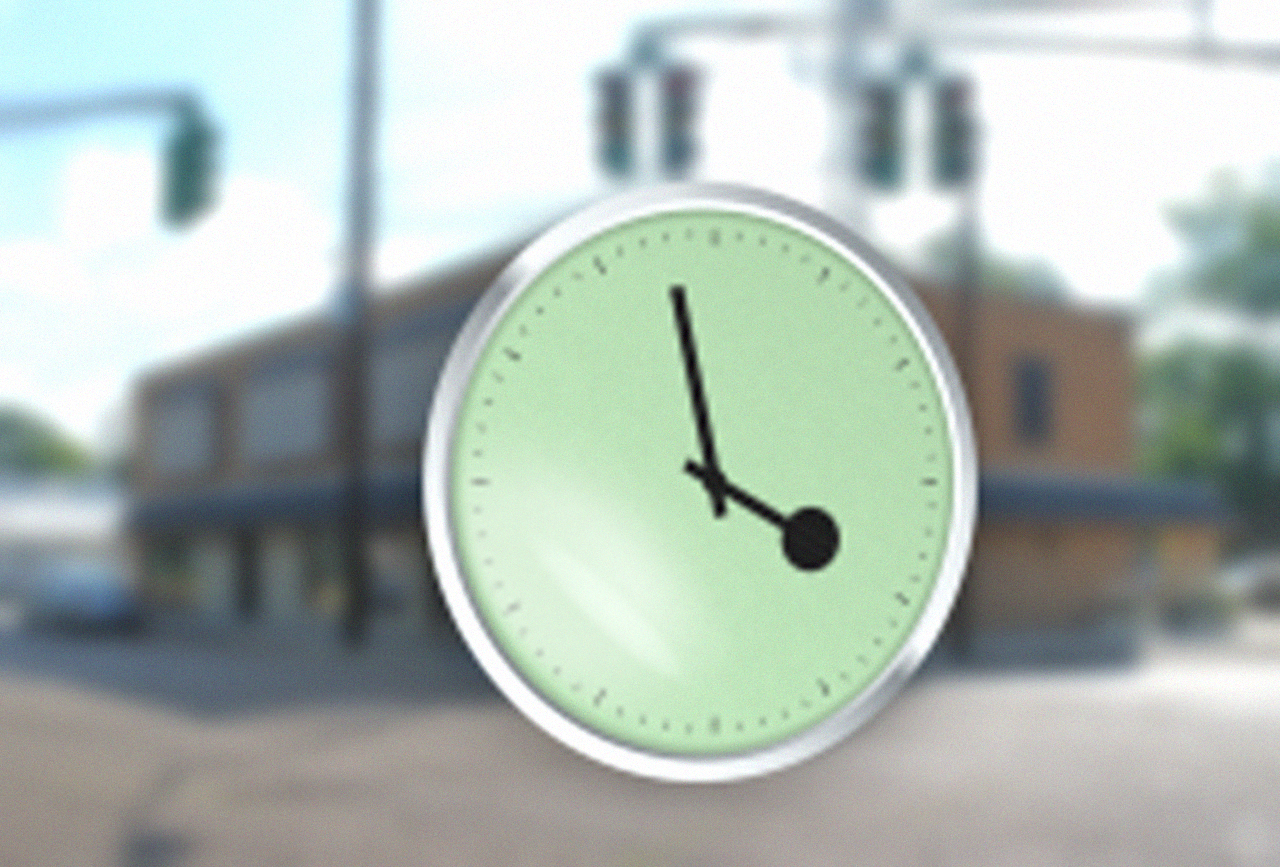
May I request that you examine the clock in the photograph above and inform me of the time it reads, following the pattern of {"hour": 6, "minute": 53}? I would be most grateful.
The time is {"hour": 3, "minute": 58}
